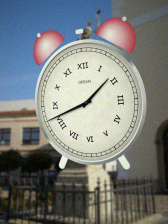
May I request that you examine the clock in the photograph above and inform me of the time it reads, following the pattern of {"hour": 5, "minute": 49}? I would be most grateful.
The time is {"hour": 1, "minute": 42}
